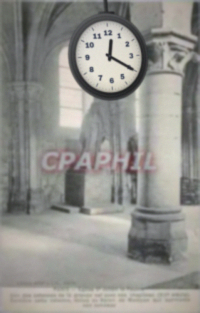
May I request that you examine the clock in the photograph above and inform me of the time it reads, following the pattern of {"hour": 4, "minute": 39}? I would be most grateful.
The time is {"hour": 12, "minute": 20}
